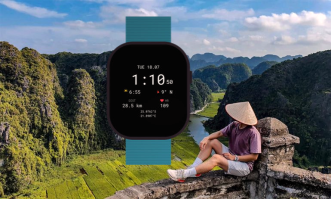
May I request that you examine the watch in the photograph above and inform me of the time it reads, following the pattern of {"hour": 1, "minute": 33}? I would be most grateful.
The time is {"hour": 1, "minute": 10}
